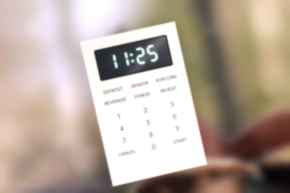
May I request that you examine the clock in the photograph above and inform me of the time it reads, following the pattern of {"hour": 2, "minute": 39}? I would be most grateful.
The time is {"hour": 11, "minute": 25}
